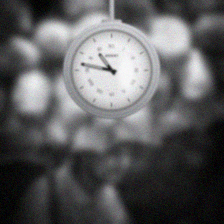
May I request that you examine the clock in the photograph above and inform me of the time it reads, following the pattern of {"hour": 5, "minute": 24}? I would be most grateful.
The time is {"hour": 10, "minute": 47}
